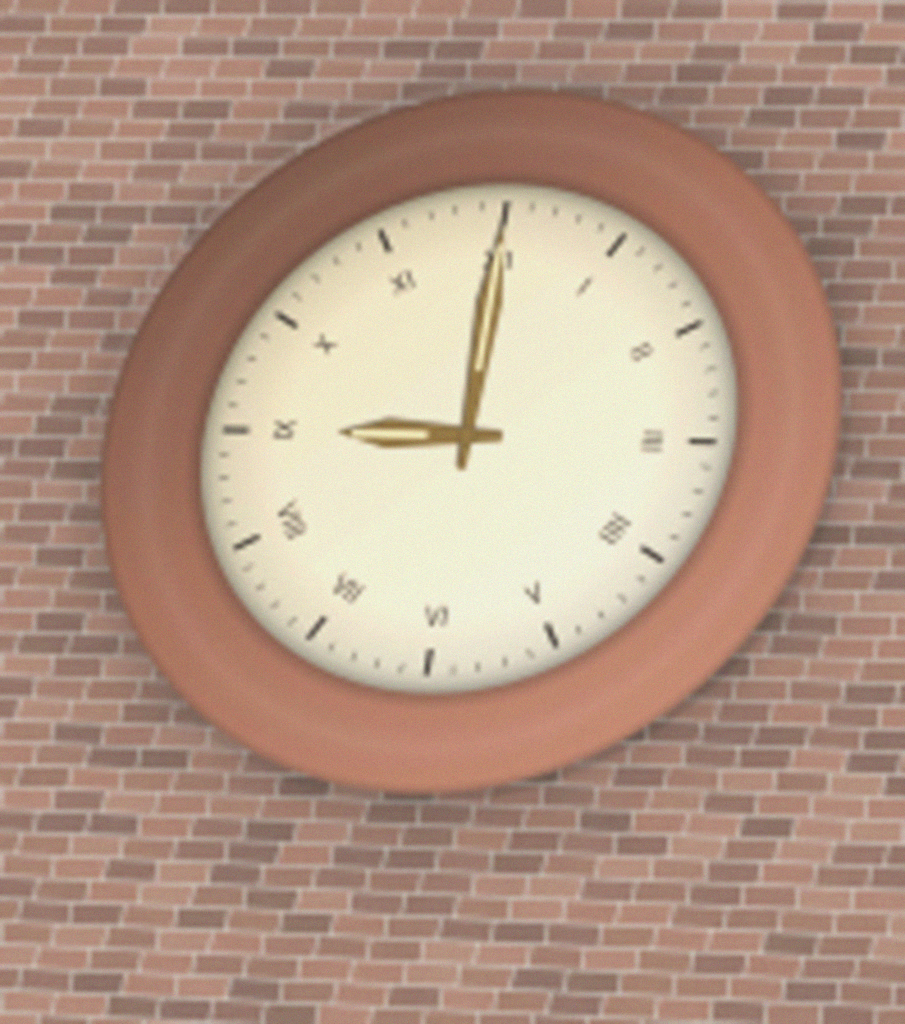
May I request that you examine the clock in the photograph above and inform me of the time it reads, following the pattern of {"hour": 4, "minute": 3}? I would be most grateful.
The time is {"hour": 9, "minute": 0}
